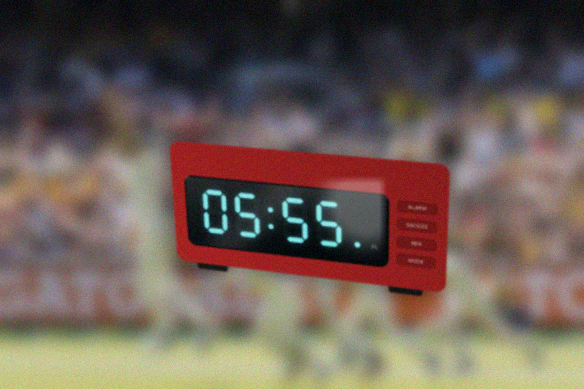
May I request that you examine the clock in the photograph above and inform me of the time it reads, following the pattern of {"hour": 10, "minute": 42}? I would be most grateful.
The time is {"hour": 5, "minute": 55}
